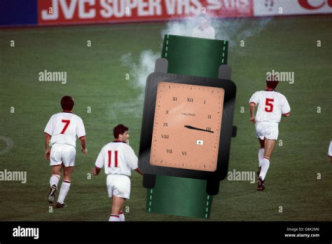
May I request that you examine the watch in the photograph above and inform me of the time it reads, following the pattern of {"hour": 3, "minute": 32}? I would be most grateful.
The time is {"hour": 3, "minute": 16}
